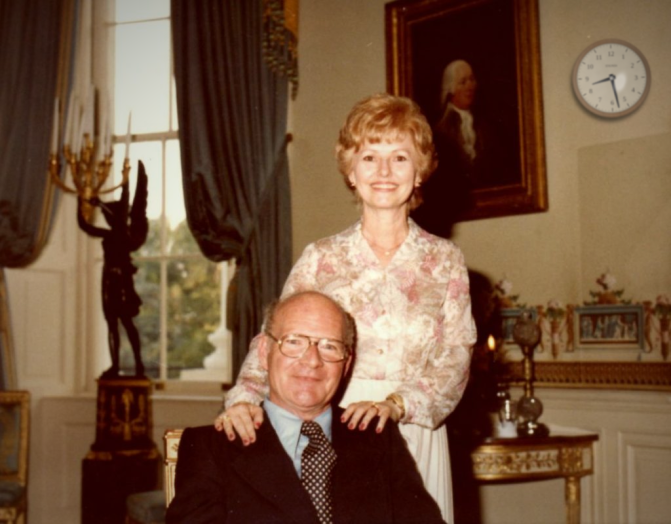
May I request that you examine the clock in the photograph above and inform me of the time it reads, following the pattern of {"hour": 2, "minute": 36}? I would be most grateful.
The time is {"hour": 8, "minute": 28}
